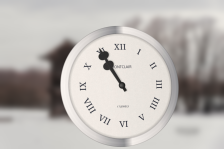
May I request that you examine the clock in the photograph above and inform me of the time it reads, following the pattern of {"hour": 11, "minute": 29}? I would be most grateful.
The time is {"hour": 10, "minute": 55}
